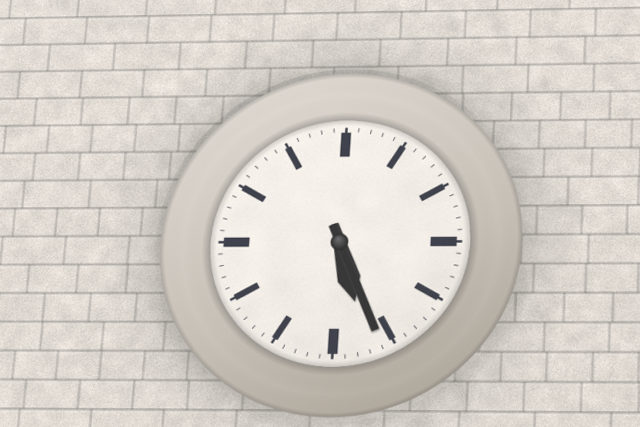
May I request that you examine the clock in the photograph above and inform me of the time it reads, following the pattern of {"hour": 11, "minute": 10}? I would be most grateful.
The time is {"hour": 5, "minute": 26}
